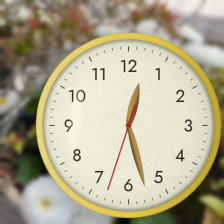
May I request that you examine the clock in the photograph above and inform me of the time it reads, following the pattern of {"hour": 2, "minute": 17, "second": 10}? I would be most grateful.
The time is {"hour": 12, "minute": 27, "second": 33}
